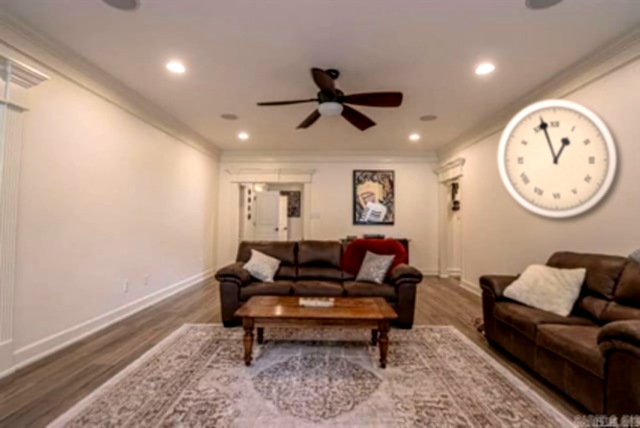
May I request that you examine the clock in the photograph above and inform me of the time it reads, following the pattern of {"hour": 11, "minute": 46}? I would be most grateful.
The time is {"hour": 12, "minute": 57}
